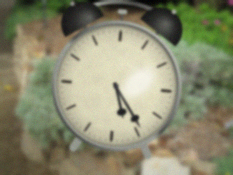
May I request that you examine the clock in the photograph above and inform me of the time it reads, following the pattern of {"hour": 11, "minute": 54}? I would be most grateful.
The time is {"hour": 5, "minute": 24}
